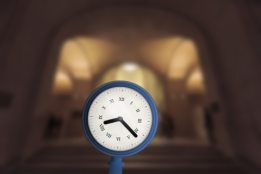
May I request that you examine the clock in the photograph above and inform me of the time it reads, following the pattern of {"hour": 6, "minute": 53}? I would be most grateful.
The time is {"hour": 8, "minute": 22}
